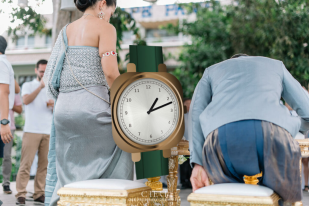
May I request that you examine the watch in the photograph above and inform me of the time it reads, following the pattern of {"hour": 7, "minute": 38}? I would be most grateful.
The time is {"hour": 1, "minute": 12}
